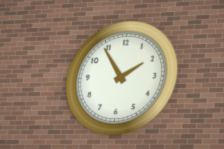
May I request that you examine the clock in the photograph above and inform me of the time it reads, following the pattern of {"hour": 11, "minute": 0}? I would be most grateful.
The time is {"hour": 1, "minute": 54}
